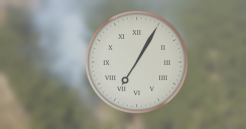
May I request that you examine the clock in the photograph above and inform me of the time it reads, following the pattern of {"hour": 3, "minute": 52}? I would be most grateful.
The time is {"hour": 7, "minute": 5}
